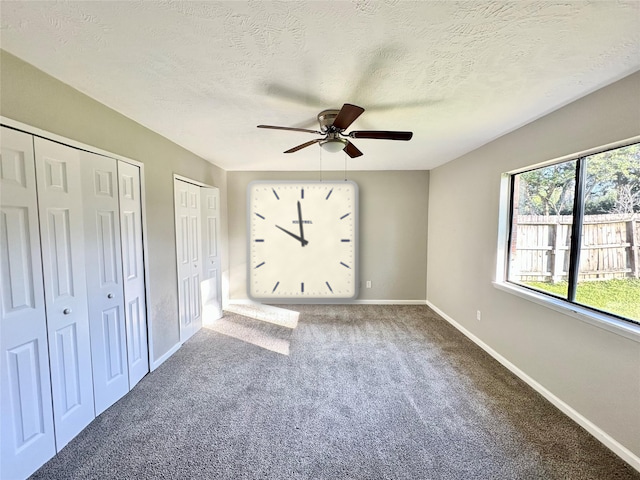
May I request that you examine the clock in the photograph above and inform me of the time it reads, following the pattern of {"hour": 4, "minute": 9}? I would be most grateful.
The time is {"hour": 9, "minute": 59}
